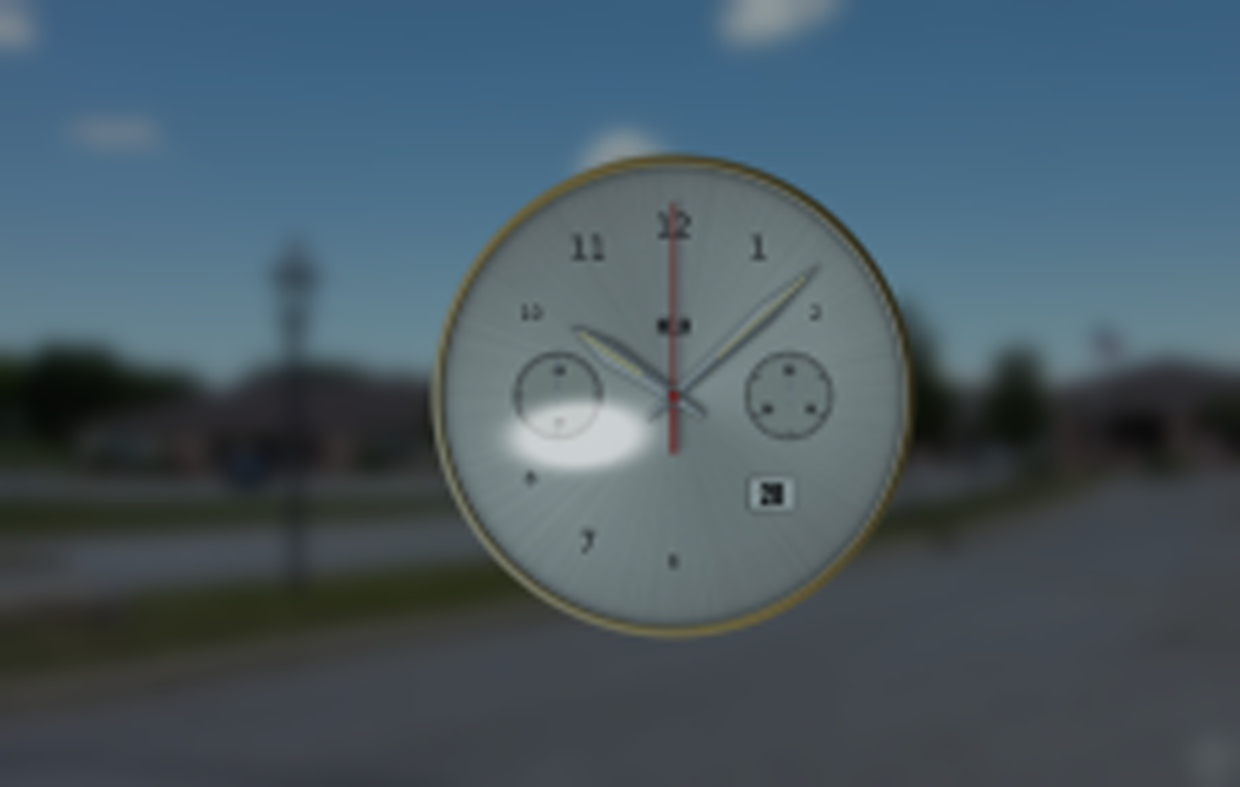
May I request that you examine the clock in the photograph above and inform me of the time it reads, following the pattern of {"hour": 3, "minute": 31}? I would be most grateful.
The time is {"hour": 10, "minute": 8}
